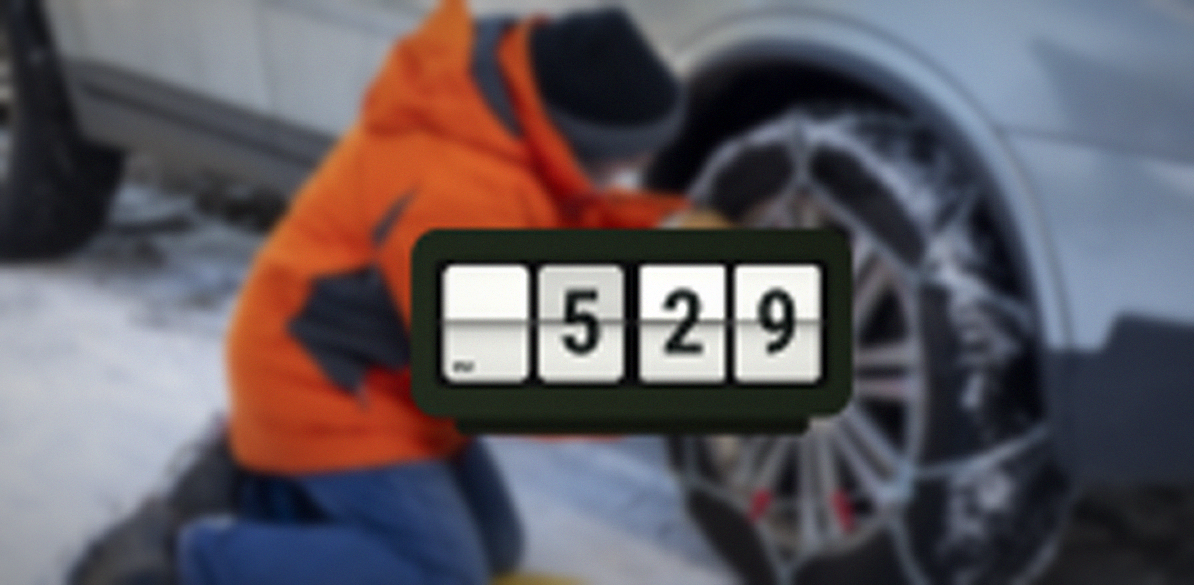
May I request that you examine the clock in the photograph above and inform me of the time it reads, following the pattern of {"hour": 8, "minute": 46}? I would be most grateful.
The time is {"hour": 5, "minute": 29}
